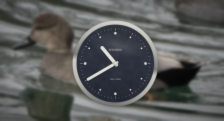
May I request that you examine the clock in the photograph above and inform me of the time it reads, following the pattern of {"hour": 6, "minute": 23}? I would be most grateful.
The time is {"hour": 10, "minute": 40}
